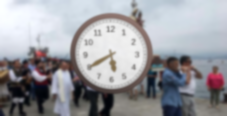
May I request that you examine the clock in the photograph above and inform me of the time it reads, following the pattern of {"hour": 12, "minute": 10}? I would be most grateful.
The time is {"hour": 5, "minute": 40}
